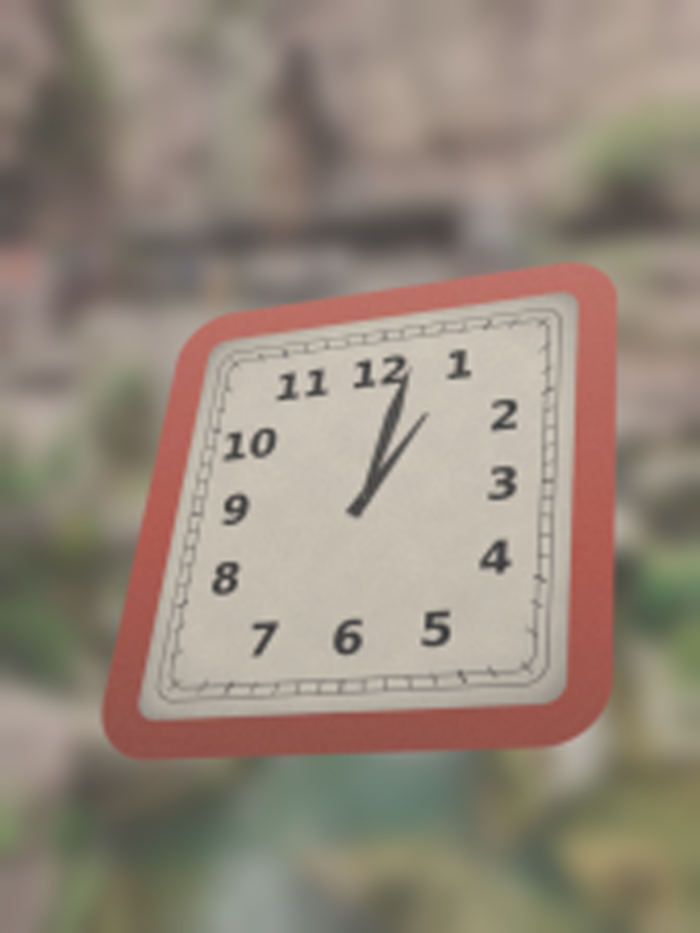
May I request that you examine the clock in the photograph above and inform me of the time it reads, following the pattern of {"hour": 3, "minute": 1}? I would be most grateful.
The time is {"hour": 1, "minute": 2}
